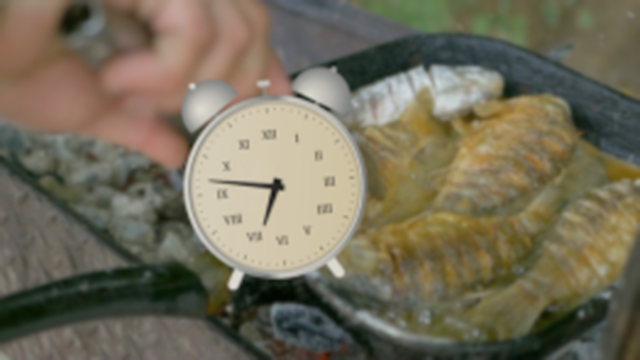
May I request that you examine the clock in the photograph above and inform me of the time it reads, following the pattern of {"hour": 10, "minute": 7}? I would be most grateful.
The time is {"hour": 6, "minute": 47}
